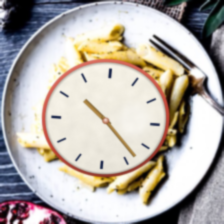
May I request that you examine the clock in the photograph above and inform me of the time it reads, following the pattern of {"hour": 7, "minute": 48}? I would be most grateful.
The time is {"hour": 10, "minute": 23}
